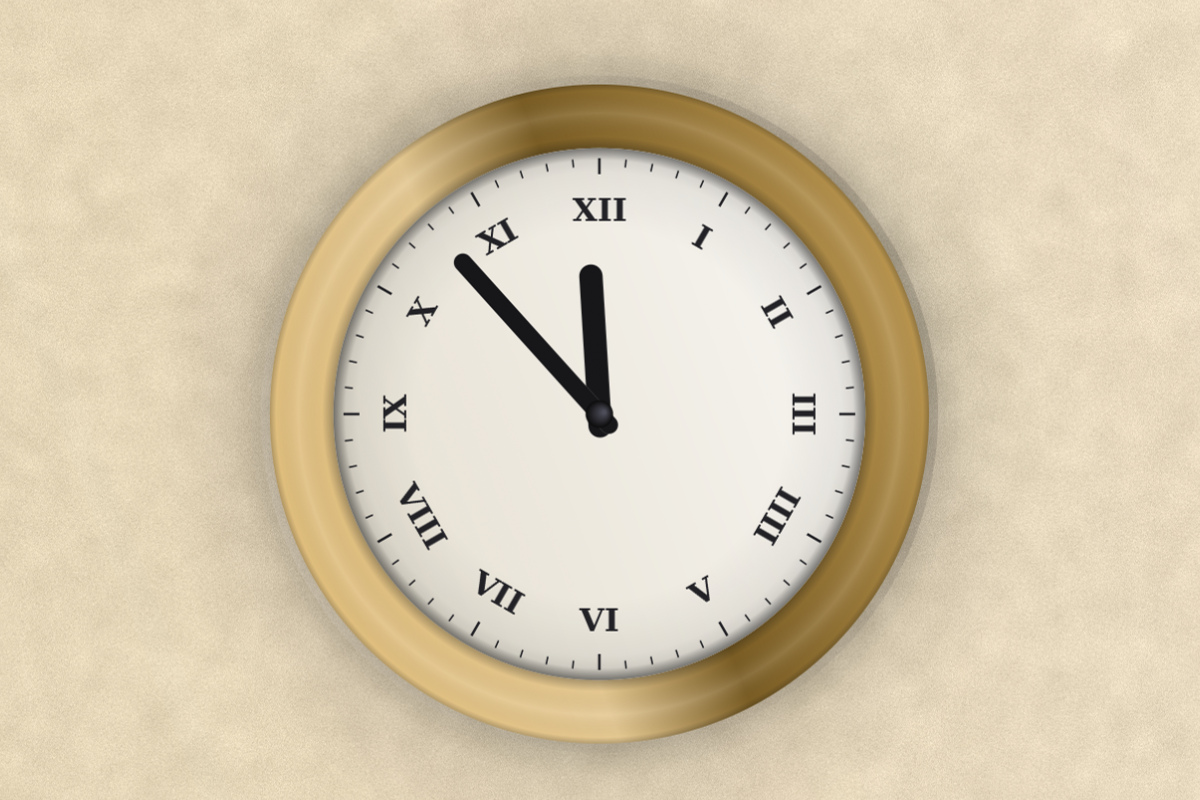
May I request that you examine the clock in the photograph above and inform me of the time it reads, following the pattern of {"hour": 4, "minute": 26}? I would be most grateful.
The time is {"hour": 11, "minute": 53}
